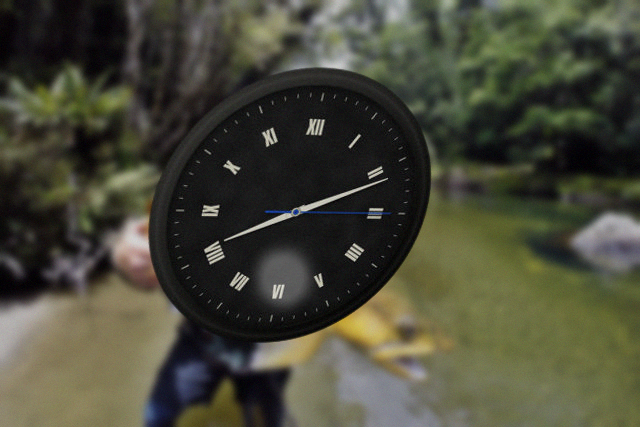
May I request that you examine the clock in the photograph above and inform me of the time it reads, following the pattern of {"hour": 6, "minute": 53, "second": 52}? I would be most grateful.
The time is {"hour": 8, "minute": 11, "second": 15}
